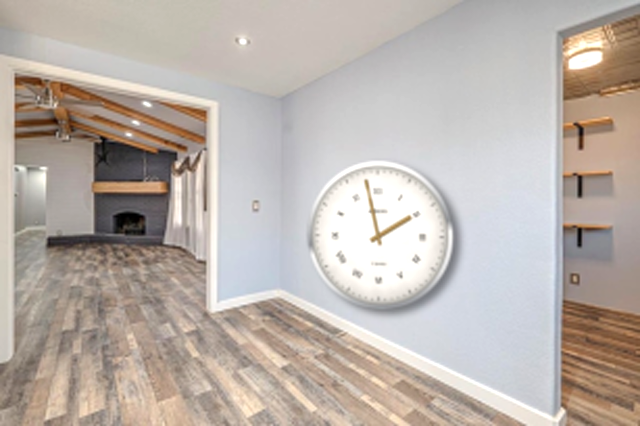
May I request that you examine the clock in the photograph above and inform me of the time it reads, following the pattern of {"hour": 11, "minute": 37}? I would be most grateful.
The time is {"hour": 1, "minute": 58}
